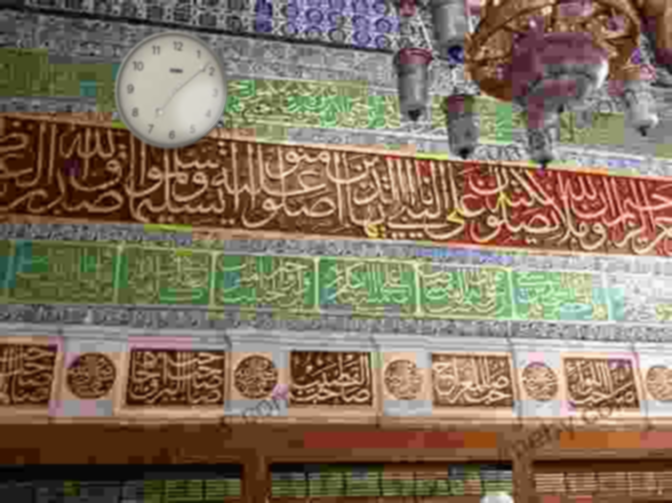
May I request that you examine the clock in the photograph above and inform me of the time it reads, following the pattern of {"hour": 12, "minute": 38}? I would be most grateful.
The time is {"hour": 7, "minute": 8}
